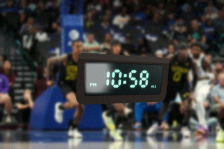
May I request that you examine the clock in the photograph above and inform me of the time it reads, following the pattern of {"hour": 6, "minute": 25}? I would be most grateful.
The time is {"hour": 10, "minute": 58}
